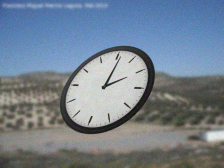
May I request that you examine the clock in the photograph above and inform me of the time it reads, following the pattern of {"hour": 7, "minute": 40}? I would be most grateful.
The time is {"hour": 2, "minute": 1}
